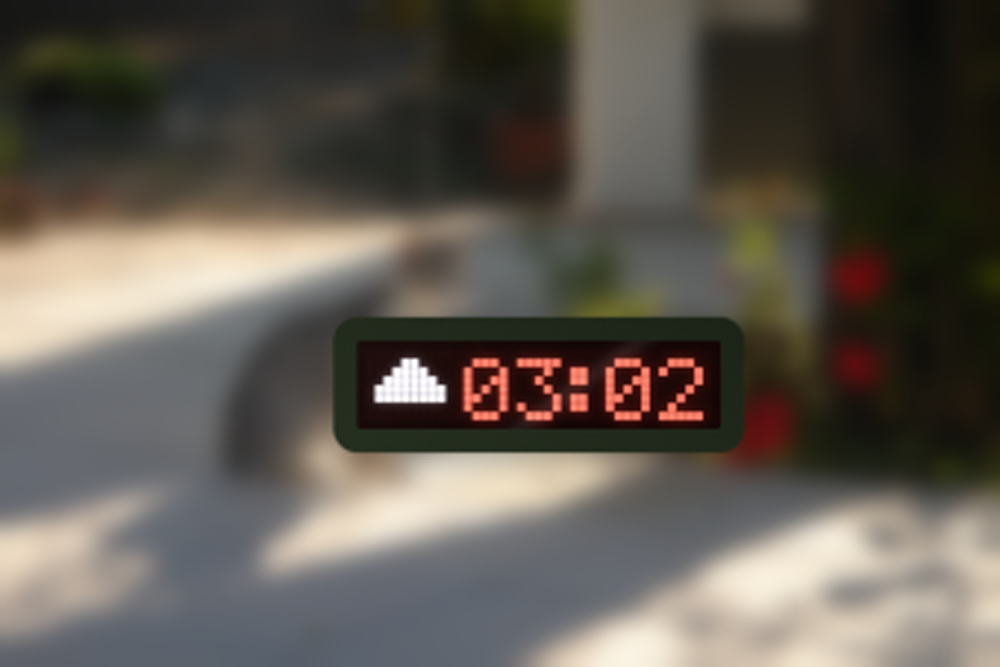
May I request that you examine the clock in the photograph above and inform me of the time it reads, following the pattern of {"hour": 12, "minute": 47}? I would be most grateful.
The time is {"hour": 3, "minute": 2}
